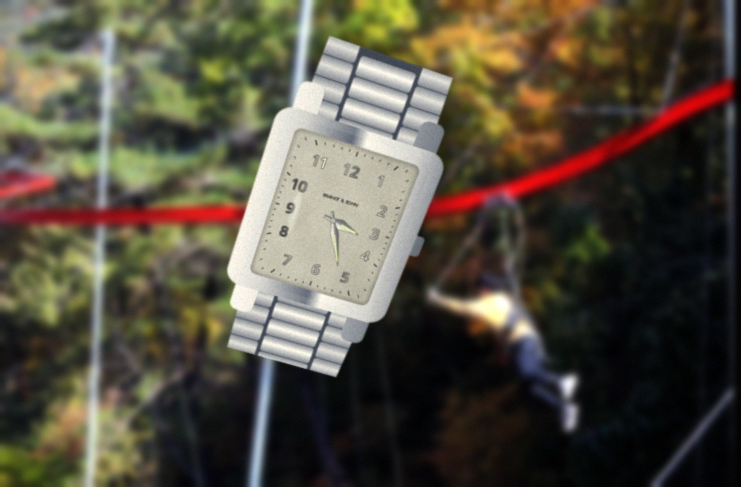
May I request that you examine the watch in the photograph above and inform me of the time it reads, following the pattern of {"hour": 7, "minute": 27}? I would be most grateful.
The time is {"hour": 3, "minute": 26}
